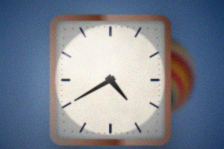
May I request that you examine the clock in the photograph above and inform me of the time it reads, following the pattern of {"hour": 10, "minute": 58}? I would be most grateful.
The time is {"hour": 4, "minute": 40}
